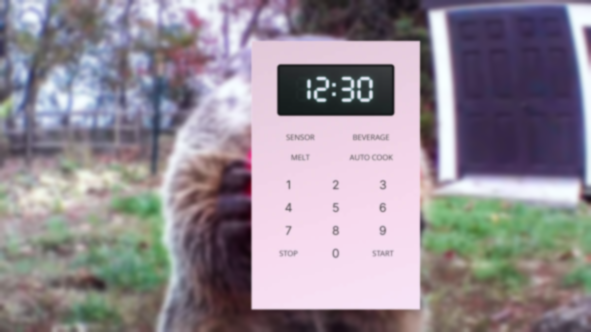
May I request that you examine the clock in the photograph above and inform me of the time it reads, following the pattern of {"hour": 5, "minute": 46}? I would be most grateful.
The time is {"hour": 12, "minute": 30}
